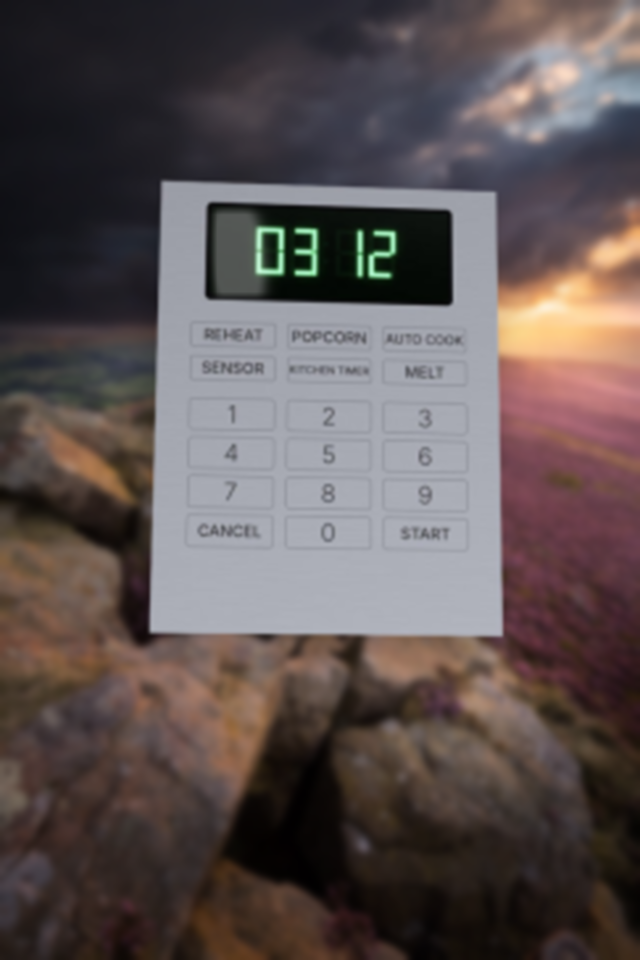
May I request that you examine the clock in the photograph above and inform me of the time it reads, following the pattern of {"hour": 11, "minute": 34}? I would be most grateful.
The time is {"hour": 3, "minute": 12}
